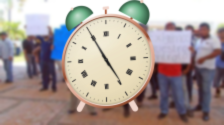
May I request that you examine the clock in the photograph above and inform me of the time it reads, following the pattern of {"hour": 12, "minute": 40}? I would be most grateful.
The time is {"hour": 4, "minute": 55}
